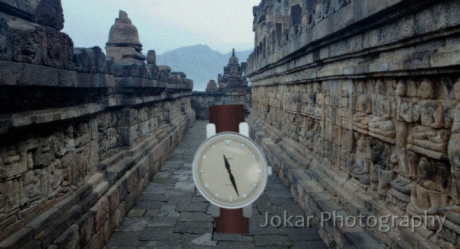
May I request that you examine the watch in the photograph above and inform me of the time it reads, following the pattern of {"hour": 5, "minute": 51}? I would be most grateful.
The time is {"hour": 11, "minute": 27}
